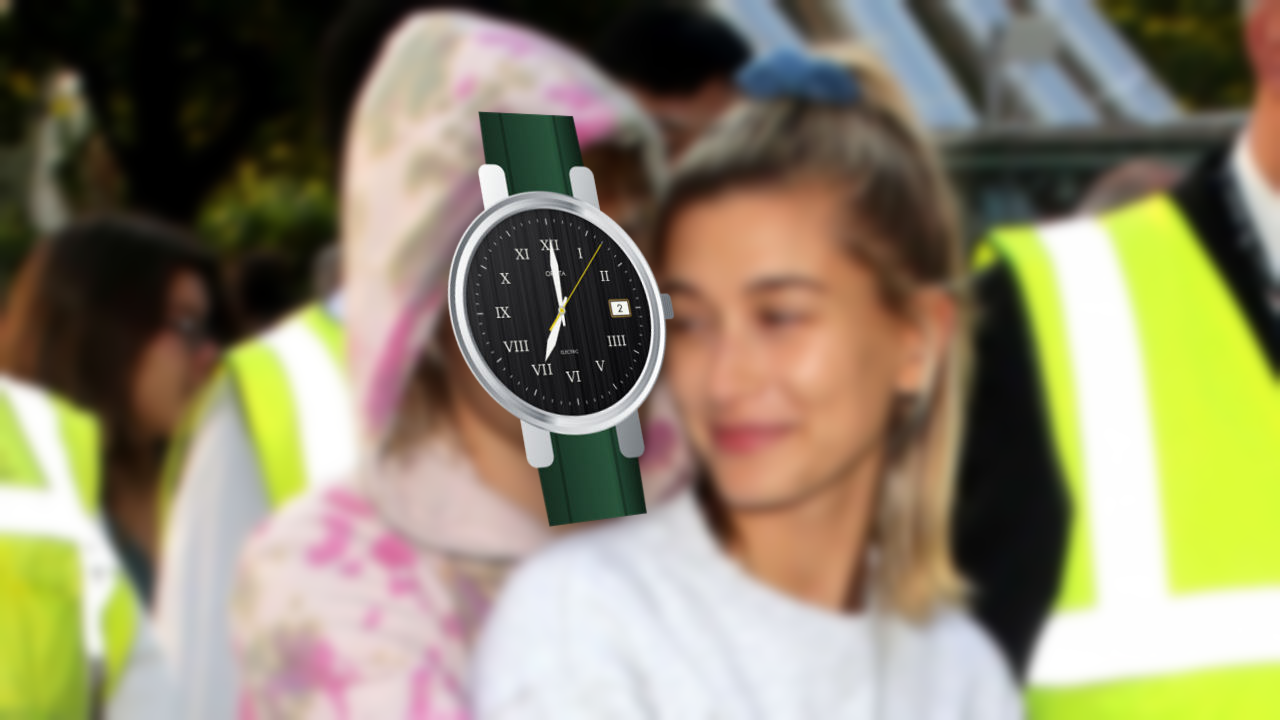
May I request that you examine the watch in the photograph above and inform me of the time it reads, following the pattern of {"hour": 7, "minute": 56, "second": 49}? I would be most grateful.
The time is {"hour": 7, "minute": 0, "second": 7}
